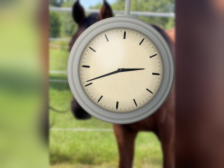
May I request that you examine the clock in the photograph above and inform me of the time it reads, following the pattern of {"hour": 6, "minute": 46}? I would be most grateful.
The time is {"hour": 2, "minute": 41}
